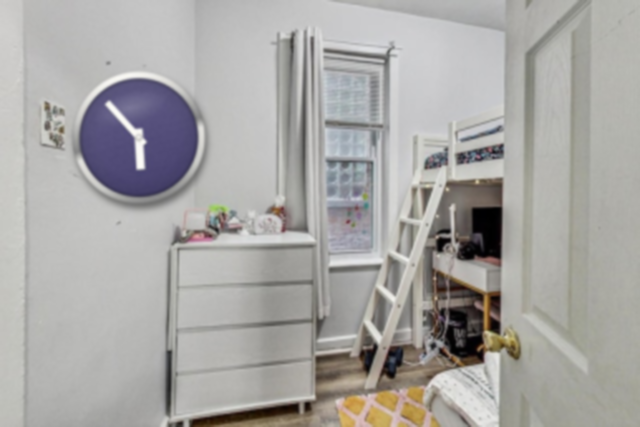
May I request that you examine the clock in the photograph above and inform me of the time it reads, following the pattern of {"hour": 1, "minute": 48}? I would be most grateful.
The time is {"hour": 5, "minute": 53}
